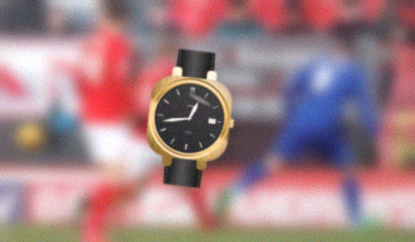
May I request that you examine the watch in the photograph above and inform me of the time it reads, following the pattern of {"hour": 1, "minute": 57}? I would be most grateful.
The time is {"hour": 12, "minute": 43}
